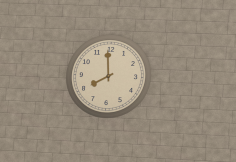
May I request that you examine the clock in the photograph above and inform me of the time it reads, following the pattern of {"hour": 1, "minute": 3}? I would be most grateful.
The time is {"hour": 7, "minute": 59}
